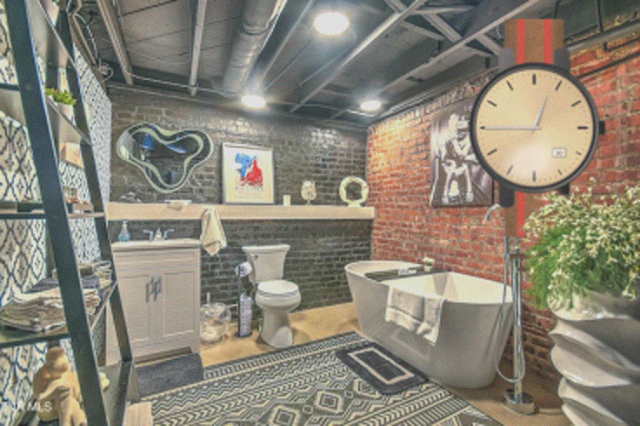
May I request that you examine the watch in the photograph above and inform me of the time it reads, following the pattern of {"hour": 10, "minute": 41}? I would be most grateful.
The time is {"hour": 12, "minute": 45}
